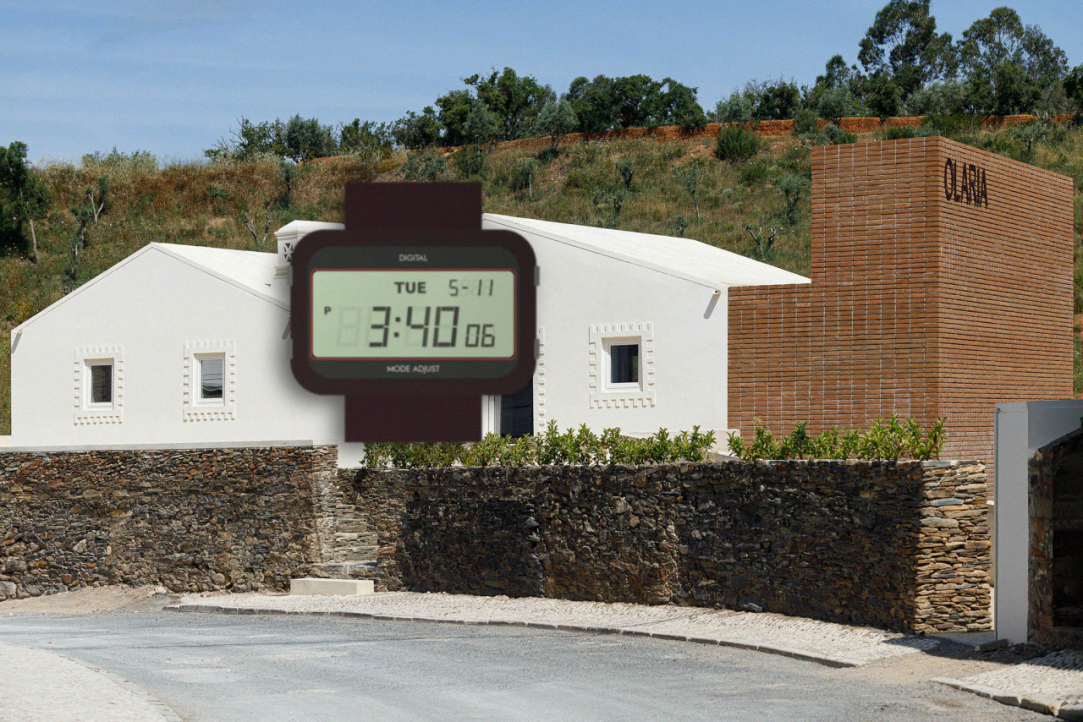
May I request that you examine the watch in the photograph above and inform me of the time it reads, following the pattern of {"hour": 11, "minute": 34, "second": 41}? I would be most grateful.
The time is {"hour": 3, "minute": 40, "second": 6}
